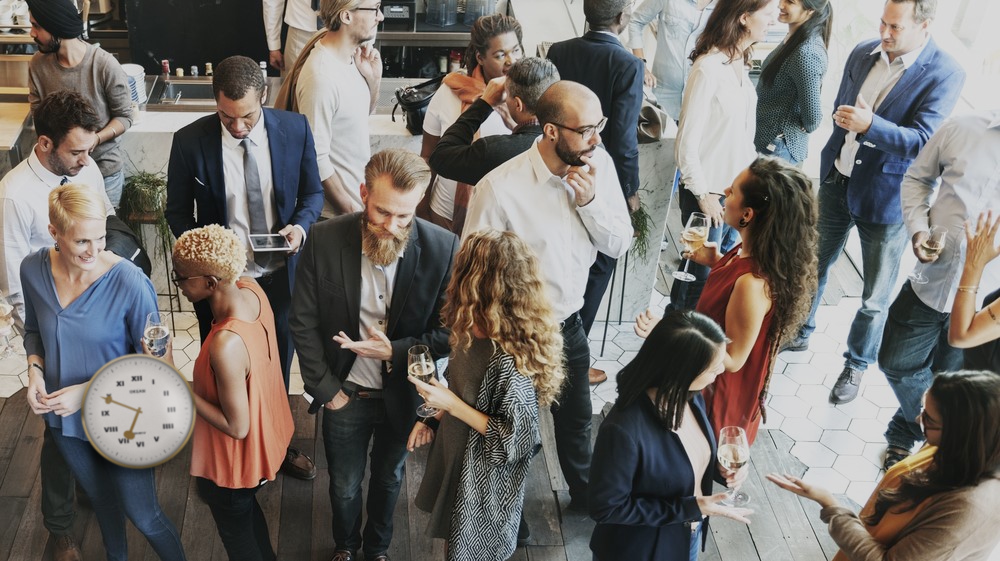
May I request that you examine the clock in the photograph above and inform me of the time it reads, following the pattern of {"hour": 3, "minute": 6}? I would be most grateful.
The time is {"hour": 6, "minute": 49}
